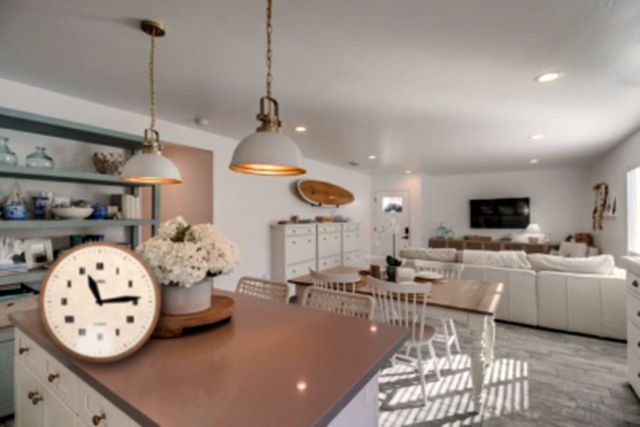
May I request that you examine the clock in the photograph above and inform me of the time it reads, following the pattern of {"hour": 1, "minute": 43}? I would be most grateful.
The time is {"hour": 11, "minute": 14}
